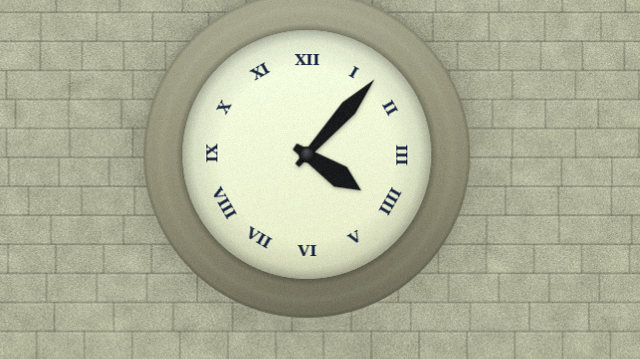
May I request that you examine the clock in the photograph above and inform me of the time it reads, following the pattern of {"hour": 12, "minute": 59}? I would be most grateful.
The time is {"hour": 4, "minute": 7}
